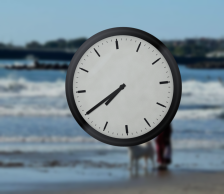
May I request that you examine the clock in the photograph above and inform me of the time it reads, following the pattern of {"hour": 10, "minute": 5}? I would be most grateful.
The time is {"hour": 7, "minute": 40}
